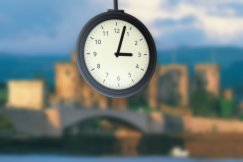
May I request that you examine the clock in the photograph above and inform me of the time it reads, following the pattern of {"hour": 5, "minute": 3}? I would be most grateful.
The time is {"hour": 3, "minute": 3}
